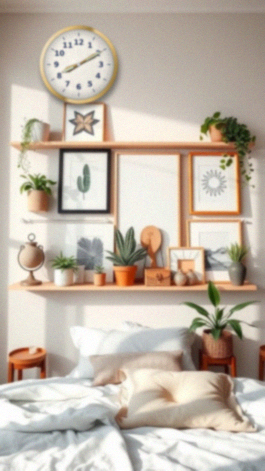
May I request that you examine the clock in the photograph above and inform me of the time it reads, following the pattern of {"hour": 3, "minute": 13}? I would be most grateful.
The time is {"hour": 8, "minute": 10}
